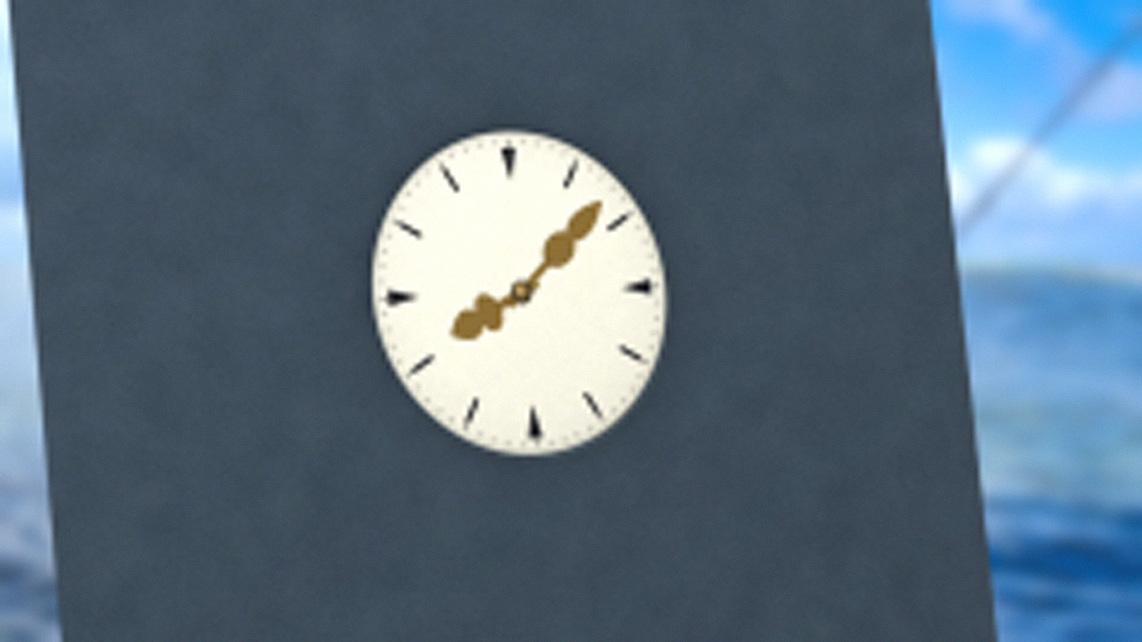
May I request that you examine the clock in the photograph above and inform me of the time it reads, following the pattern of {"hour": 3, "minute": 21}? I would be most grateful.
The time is {"hour": 8, "minute": 8}
